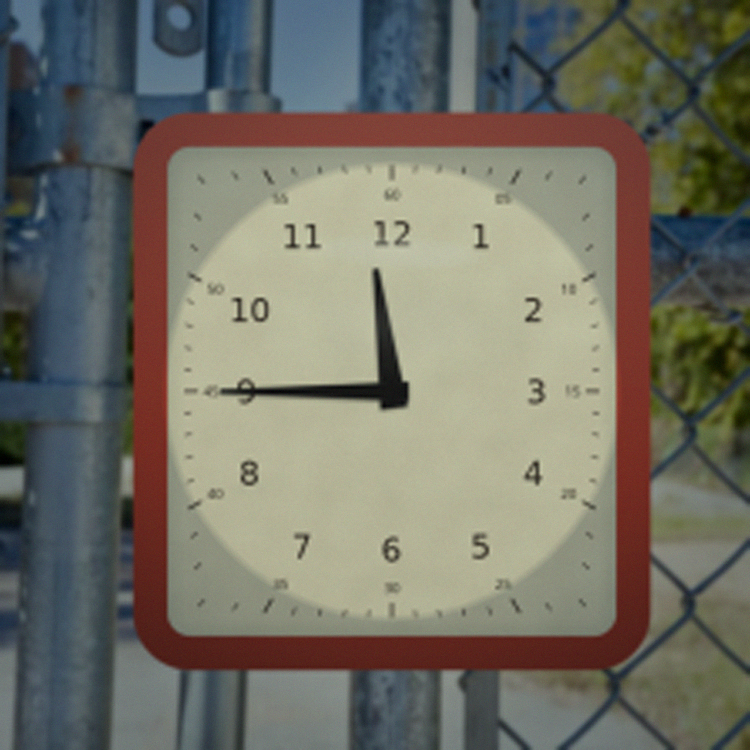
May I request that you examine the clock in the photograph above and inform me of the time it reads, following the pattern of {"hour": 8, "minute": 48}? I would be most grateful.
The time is {"hour": 11, "minute": 45}
